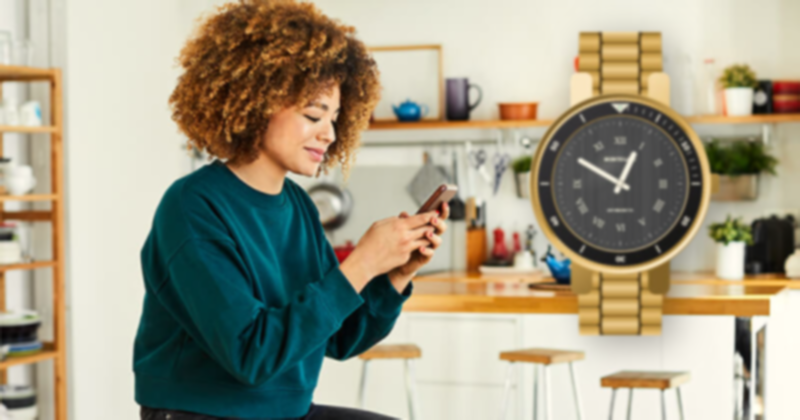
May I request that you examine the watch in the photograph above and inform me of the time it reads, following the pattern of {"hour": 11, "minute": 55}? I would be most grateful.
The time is {"hour": 12, "minute": 50}
